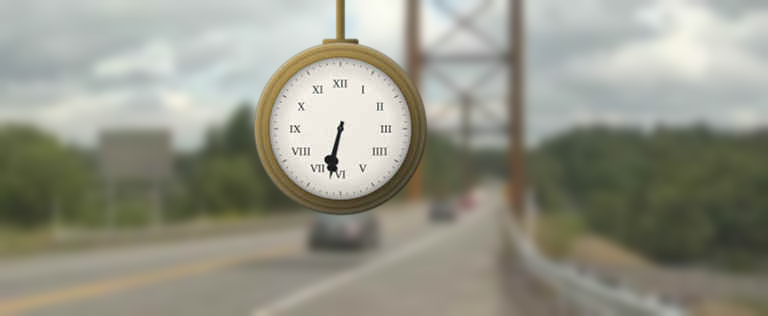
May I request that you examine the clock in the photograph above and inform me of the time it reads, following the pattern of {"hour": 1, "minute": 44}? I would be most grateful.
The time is {"hour": 6, "minute": 32}
